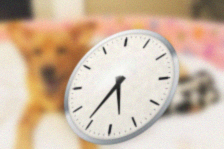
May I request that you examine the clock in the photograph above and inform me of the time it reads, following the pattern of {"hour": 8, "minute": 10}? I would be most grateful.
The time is {"hour": 5, "minute": 36}
